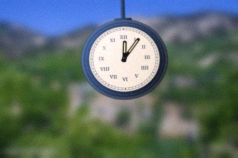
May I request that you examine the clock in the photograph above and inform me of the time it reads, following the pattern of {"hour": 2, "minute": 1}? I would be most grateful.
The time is {"hour": 12, "minute": 6}
